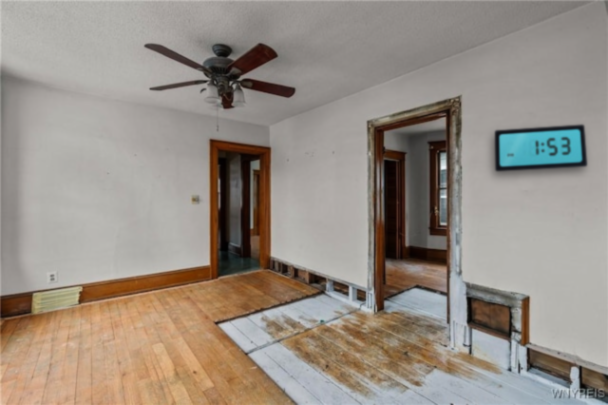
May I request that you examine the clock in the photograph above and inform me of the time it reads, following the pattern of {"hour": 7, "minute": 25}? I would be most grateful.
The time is {"hour": 1, "minute": 53}
